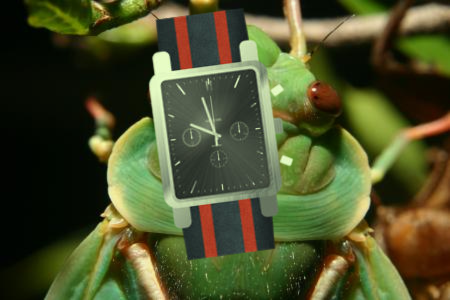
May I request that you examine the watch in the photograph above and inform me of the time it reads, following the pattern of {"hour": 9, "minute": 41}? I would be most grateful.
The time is {"hour": 9, "minute": 58}
